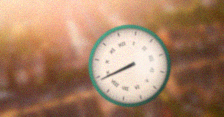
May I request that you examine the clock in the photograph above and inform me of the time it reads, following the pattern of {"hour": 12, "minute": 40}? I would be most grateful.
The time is {"hour": 8, "minute": 44}
